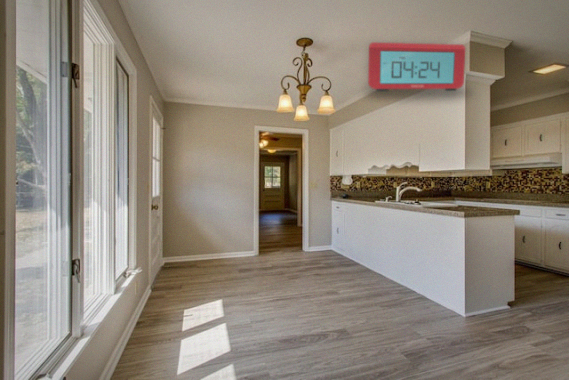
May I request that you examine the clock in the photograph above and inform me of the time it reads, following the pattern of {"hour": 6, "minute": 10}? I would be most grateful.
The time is {"hour": 4, "minute": 24}
